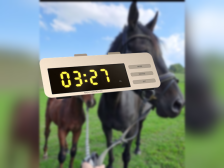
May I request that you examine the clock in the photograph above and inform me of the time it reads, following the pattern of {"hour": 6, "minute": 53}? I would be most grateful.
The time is {"hour": 3, "minute": 27}
